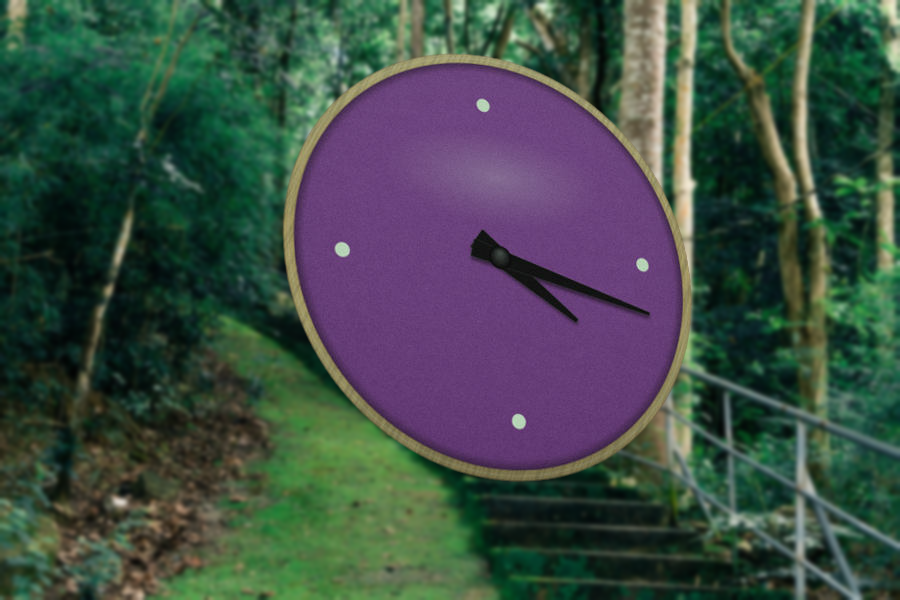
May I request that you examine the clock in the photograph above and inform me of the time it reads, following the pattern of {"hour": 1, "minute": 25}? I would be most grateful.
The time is {"hour": 4, "minute": 18}
